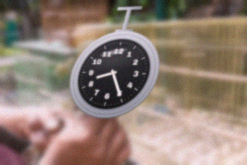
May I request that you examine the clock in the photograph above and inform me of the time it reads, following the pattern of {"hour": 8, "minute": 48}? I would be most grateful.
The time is {"hour": 8, "minute": 25}
